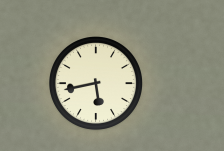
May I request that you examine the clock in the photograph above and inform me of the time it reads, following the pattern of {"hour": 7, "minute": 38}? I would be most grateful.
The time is {"hour": 5, "minute": 43}
